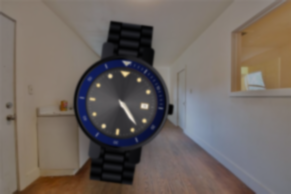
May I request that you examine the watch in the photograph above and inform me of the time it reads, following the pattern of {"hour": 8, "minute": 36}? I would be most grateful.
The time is {"hour": 4, "minute": 23}
